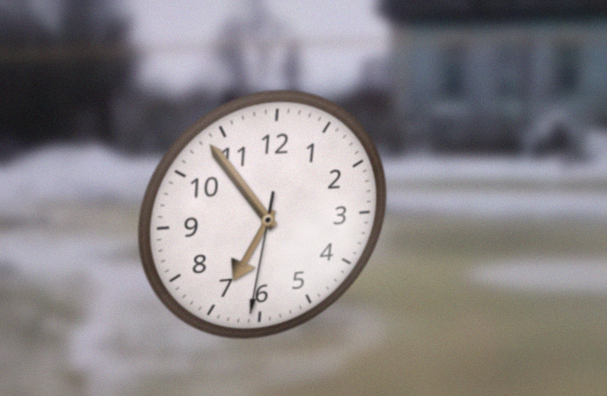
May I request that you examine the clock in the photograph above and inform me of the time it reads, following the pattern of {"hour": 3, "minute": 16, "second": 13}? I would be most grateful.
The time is {"hour": 6, "minute": 53, "second": 31}
